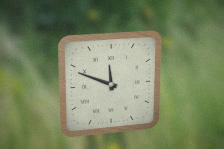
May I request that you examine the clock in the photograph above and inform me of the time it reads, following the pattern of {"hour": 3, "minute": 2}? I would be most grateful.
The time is {"hour": 11, "minute": 49}
